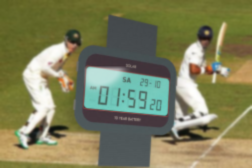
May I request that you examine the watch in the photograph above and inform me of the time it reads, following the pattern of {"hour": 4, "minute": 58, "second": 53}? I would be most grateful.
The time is {"hour": 1, "minute": 59, "second": 20}
